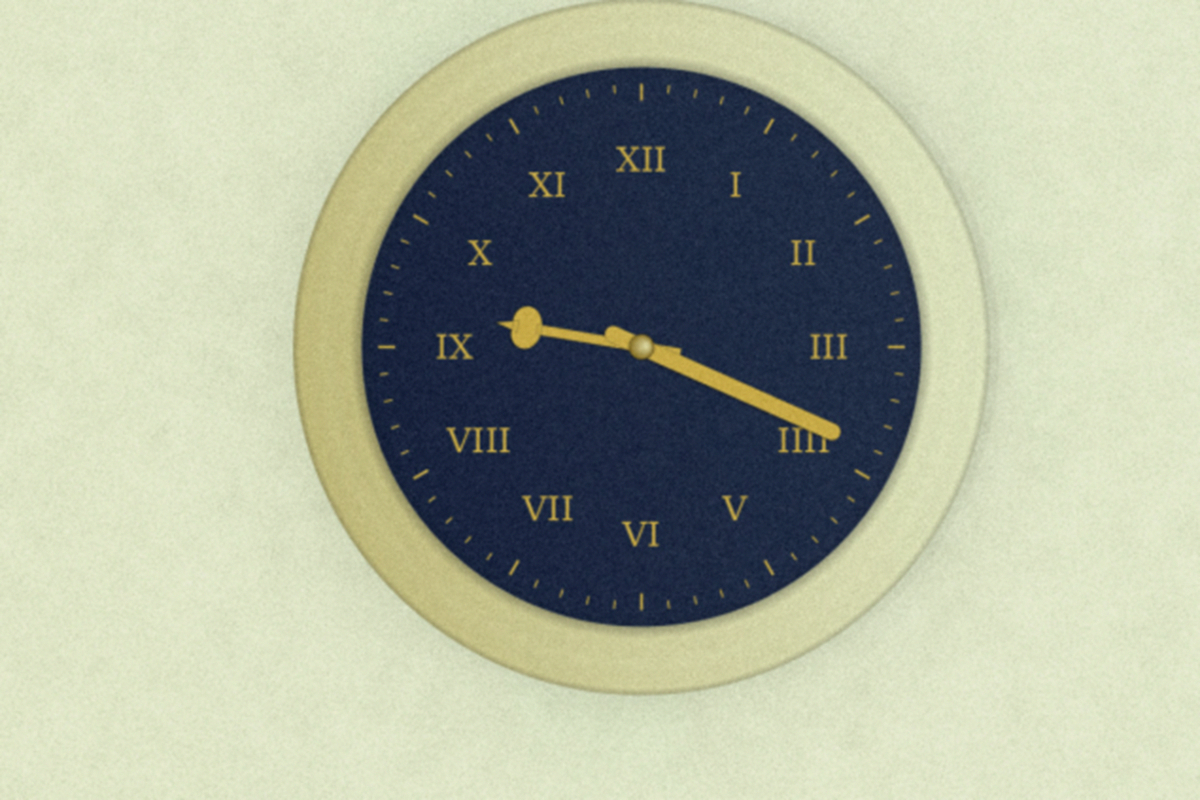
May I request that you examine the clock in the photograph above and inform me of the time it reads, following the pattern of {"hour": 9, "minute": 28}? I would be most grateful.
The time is {"hour": 9, "minute": 19}
